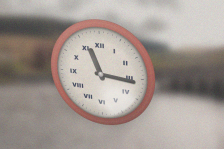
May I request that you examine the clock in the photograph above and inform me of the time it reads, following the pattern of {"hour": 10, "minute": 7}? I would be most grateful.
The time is {"hour": 11, "minute": 16}
